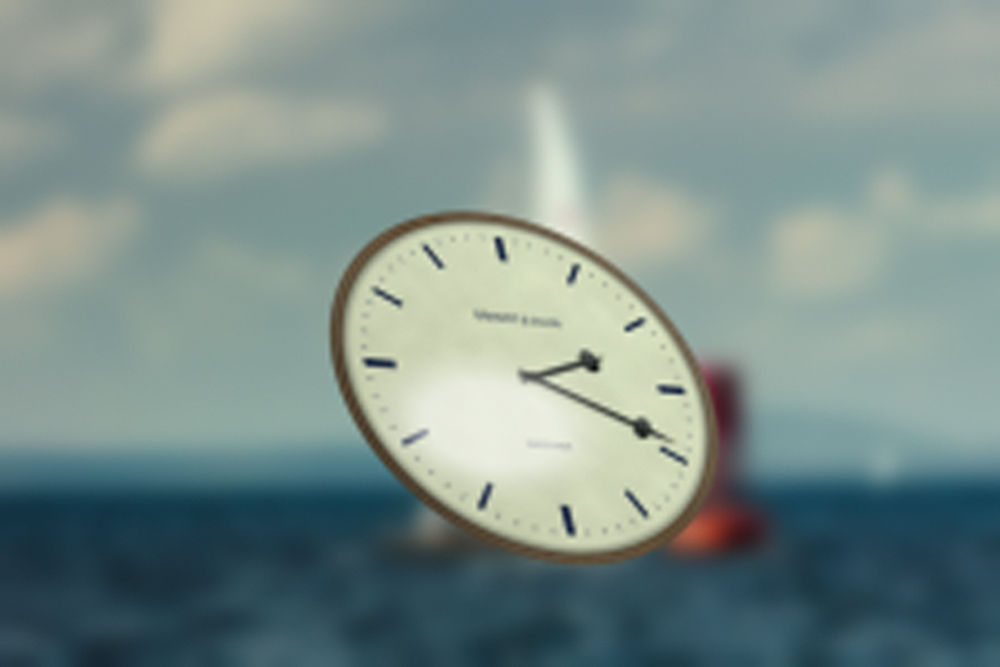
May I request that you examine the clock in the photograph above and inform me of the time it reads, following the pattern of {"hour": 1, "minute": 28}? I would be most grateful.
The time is {"hour": 2, "minute": 19}
